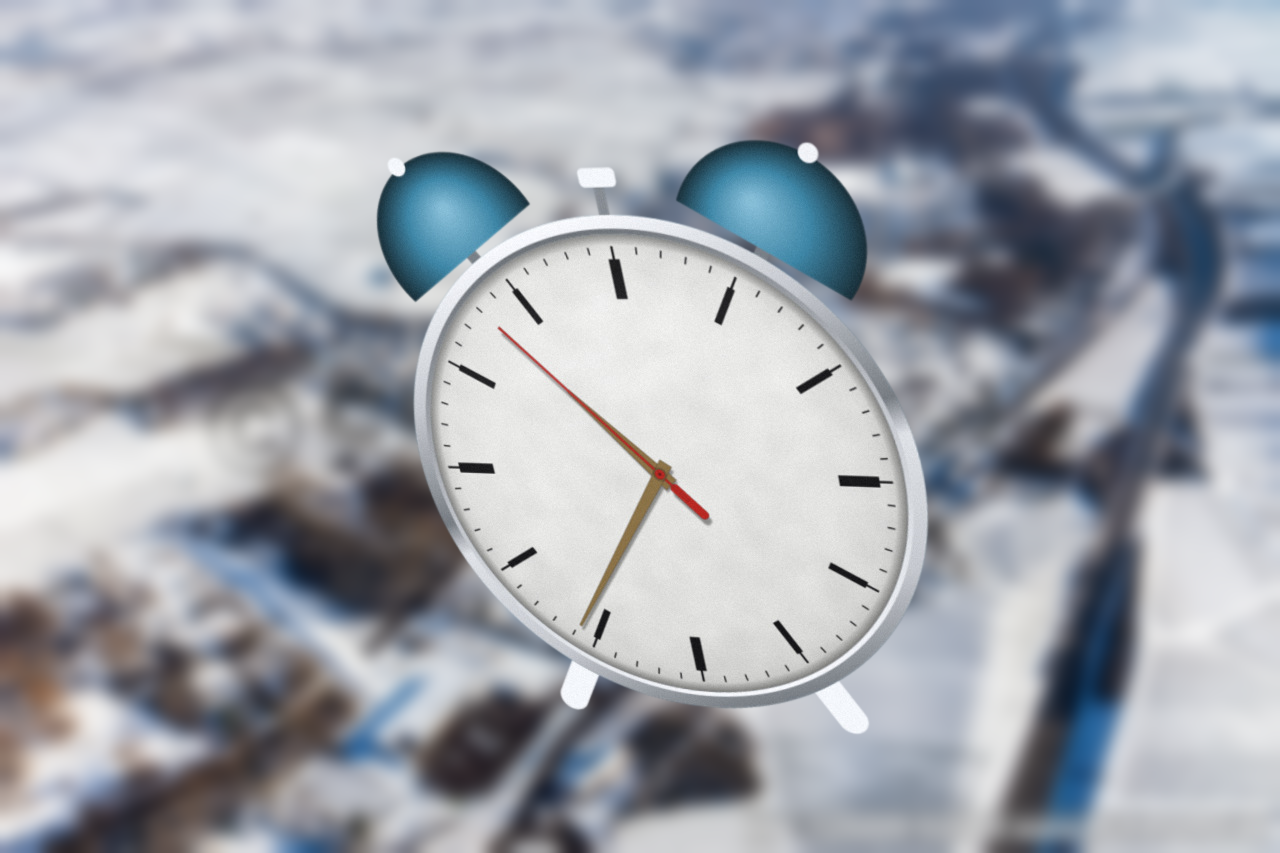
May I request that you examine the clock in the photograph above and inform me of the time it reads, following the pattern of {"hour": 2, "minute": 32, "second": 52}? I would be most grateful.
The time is {"hour": 10, "minute": 35, "second": 53}
